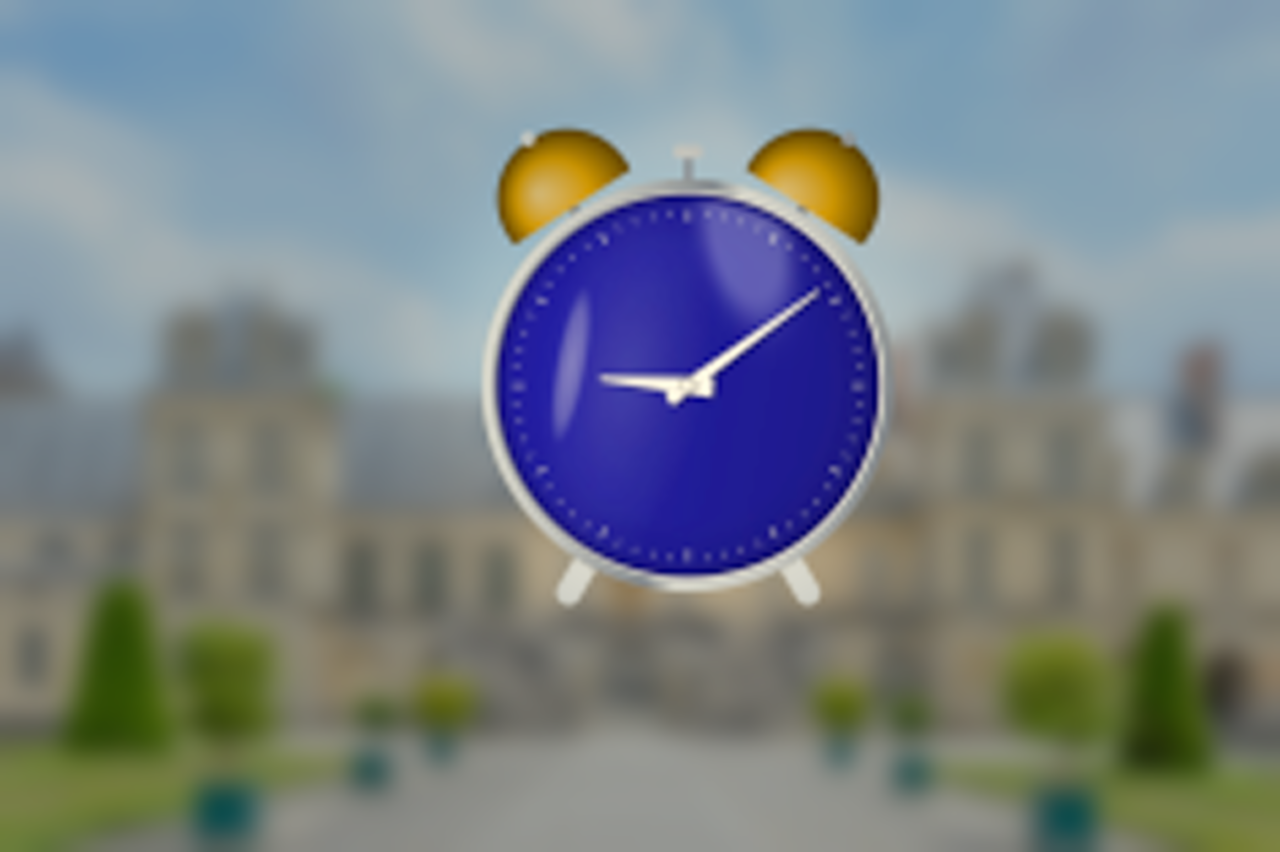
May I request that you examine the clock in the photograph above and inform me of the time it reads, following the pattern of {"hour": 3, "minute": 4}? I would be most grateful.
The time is {"hour": 9, "minute": 9}
